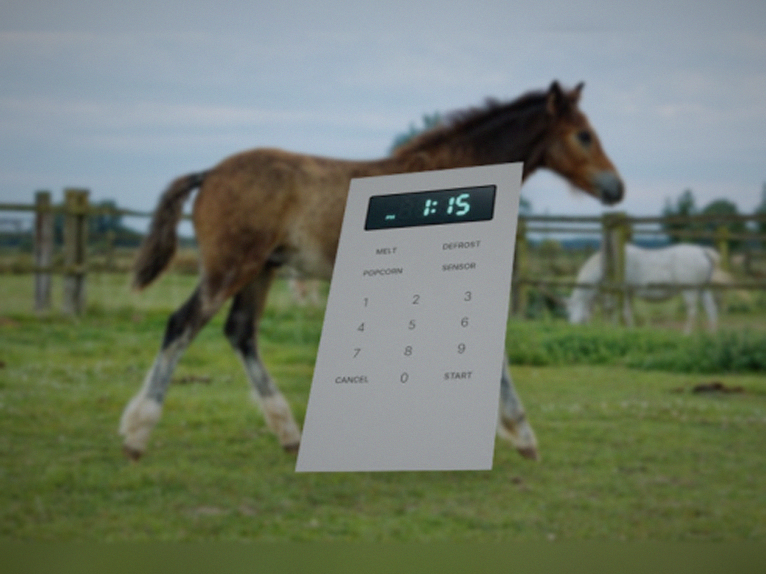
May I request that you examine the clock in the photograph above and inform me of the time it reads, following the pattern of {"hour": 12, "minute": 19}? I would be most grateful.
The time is {"hour": 1, "minute": 15}
